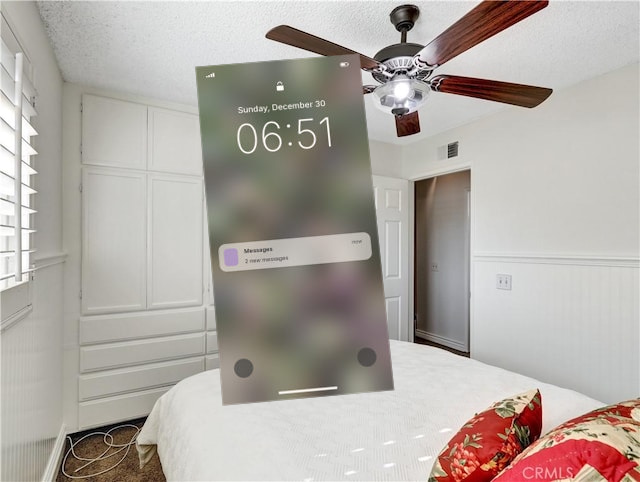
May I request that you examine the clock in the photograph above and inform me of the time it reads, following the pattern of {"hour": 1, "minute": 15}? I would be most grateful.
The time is {"hour": 6, "minute": 51}
